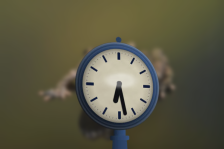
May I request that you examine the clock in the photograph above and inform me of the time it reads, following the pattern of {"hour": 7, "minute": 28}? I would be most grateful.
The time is {"hour": 6, "minute": 28}
